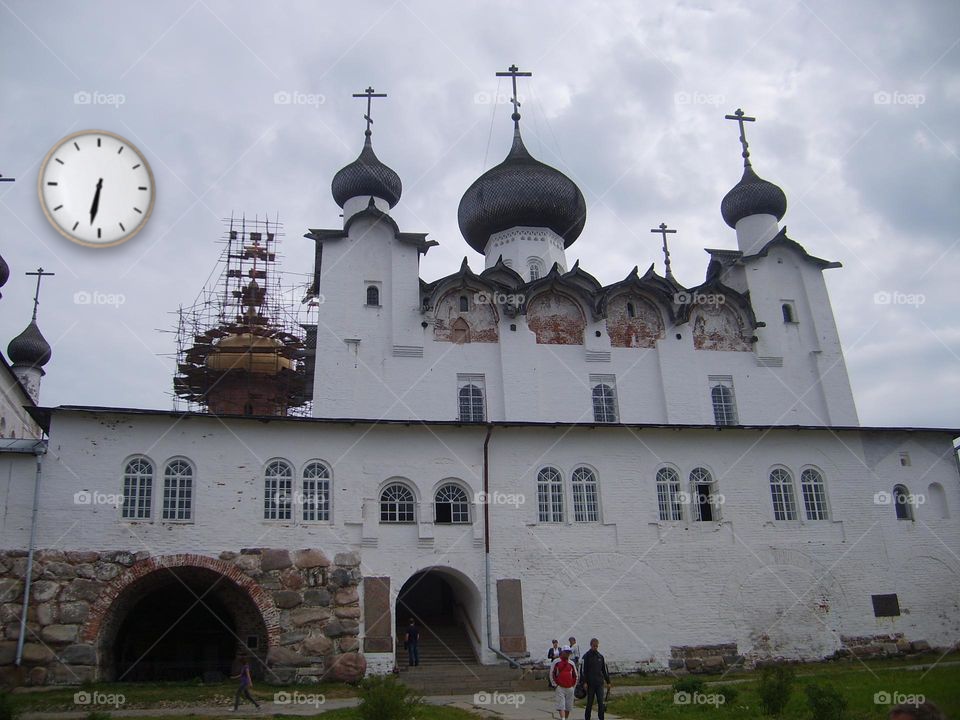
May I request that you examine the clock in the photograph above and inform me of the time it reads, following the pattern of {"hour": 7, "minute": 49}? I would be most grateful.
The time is {"hour": 6, "minute": 32}
